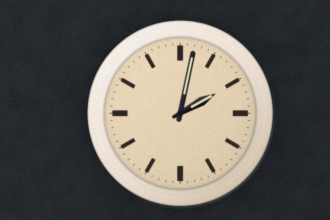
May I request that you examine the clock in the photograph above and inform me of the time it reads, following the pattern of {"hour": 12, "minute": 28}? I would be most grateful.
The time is {"hour": 2, "minute": 2}
